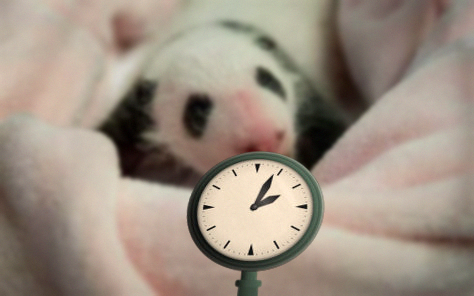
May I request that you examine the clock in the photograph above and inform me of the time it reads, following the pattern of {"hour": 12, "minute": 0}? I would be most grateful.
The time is {"hour": 2, "minute": 4}
